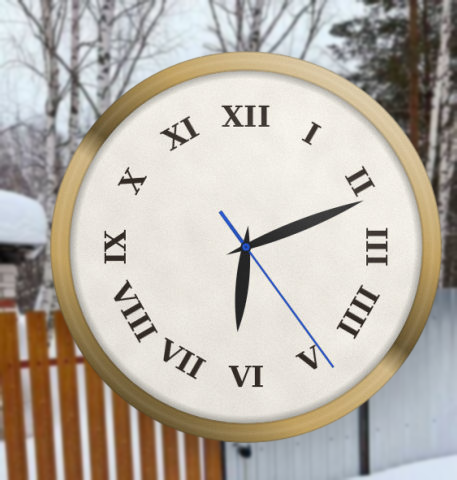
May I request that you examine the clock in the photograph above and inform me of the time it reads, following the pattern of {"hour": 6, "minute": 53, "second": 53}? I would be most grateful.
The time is {"hour": 6, "minute": 11, "second": 24}
